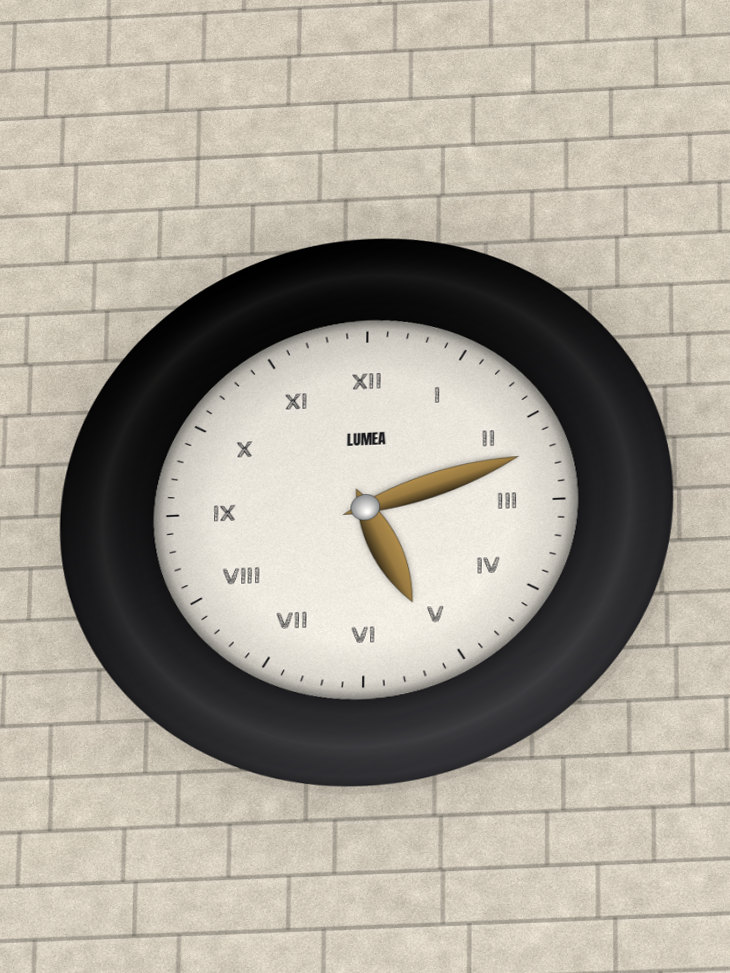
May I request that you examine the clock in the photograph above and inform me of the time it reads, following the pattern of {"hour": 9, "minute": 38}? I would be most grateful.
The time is {"hour": 5, "minute": 12}
